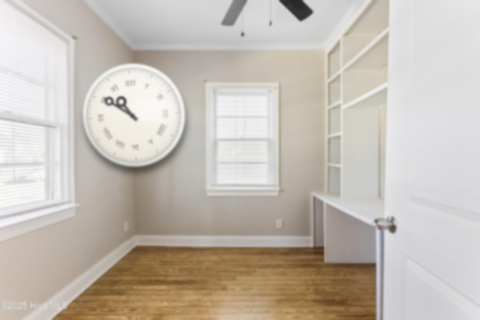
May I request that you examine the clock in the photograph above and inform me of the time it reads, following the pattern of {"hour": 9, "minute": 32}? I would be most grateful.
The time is {"hour": 10, "minute": 51}
